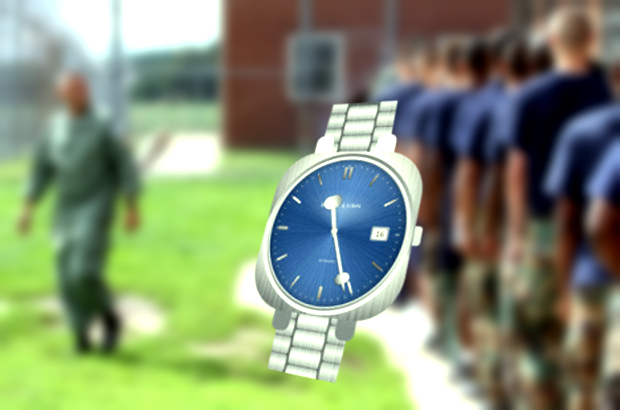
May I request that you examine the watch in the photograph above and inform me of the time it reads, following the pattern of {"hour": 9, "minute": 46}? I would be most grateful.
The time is {"hour": 11, "minute": 26}
